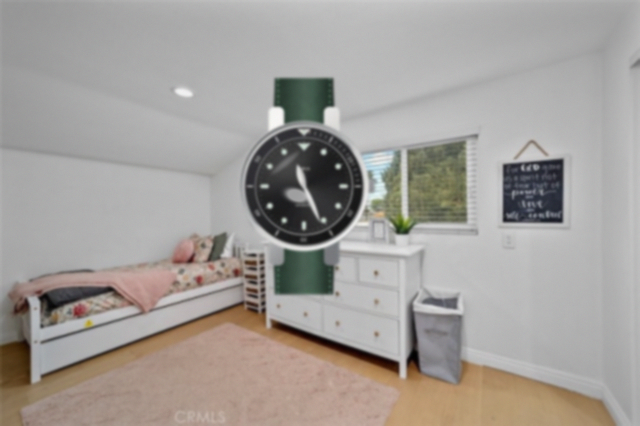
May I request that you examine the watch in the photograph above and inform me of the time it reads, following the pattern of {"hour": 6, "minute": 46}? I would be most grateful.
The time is {"hour": 11, "minute": 26}
